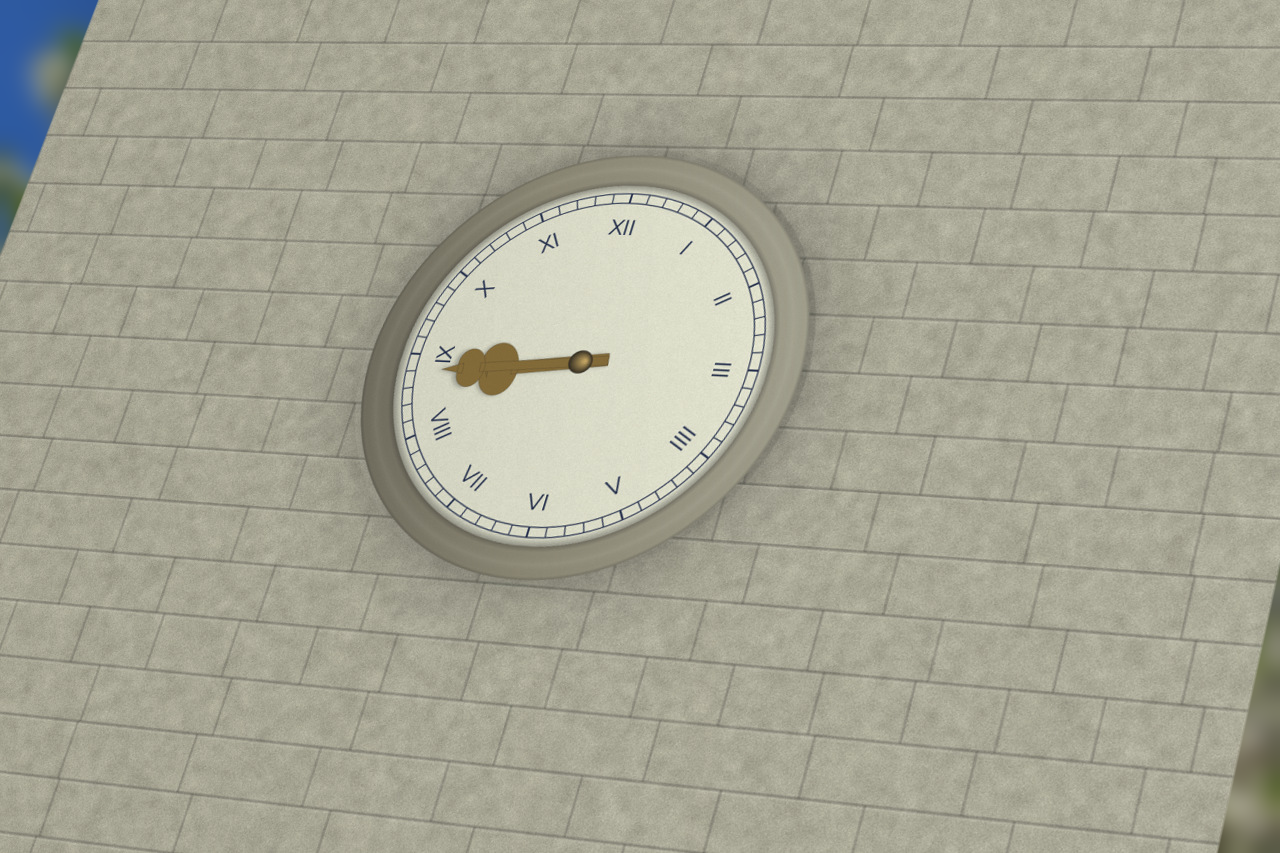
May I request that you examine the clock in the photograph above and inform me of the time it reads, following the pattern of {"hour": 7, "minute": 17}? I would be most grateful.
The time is {"hour": 8, "minute": 44}
